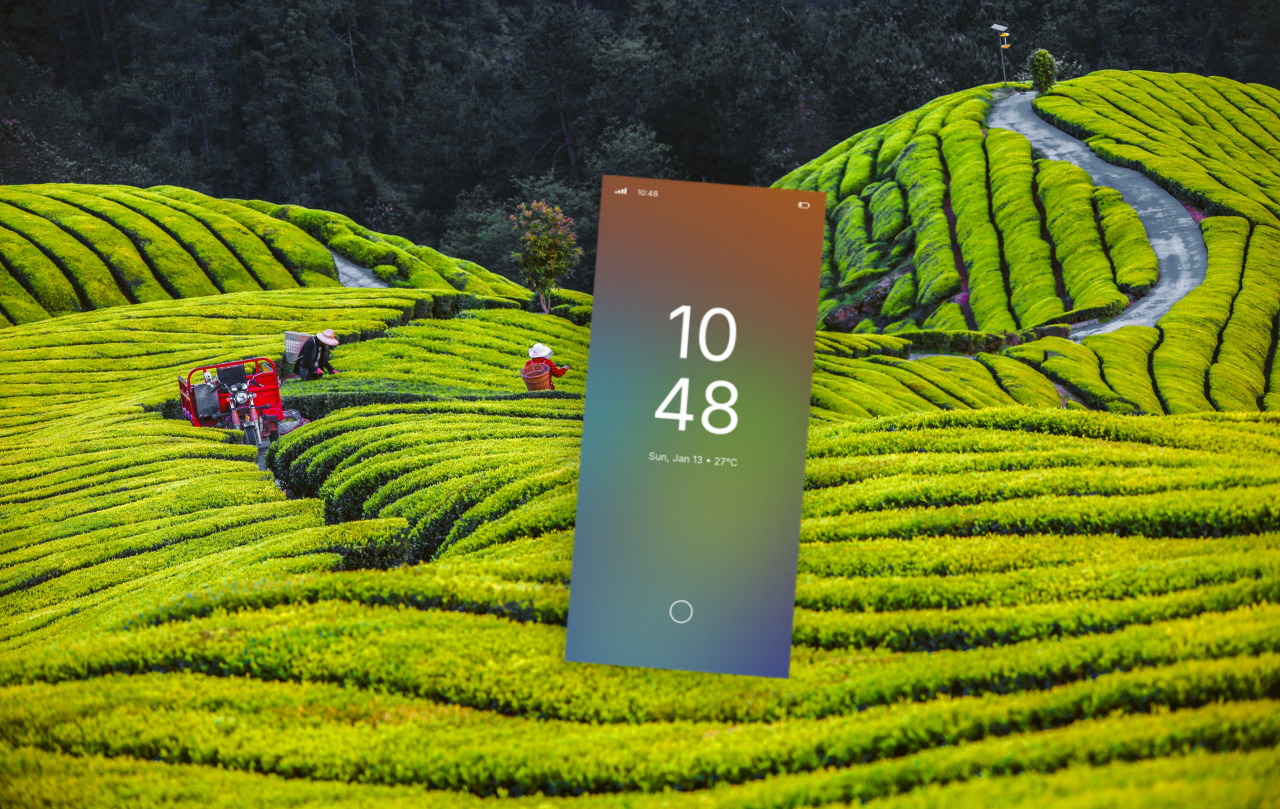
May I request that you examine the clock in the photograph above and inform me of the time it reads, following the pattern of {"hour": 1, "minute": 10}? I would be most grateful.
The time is {"hour": 10, "minute": 48}
